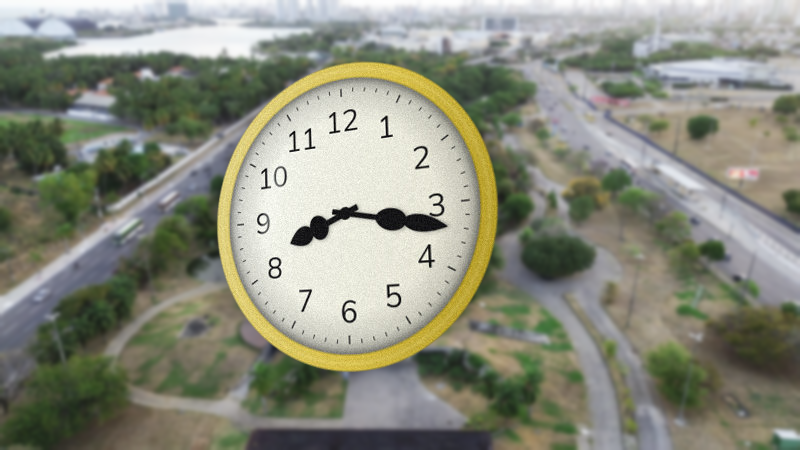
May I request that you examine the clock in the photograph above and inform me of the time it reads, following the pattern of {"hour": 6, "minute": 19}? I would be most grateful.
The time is {"hour": 8, "minute": 17}
